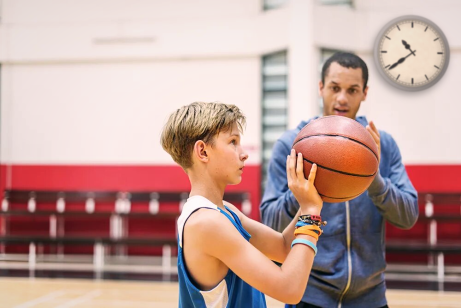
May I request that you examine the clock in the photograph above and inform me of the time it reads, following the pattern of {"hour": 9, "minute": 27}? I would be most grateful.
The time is {"hour": 10, "minute": 39}
